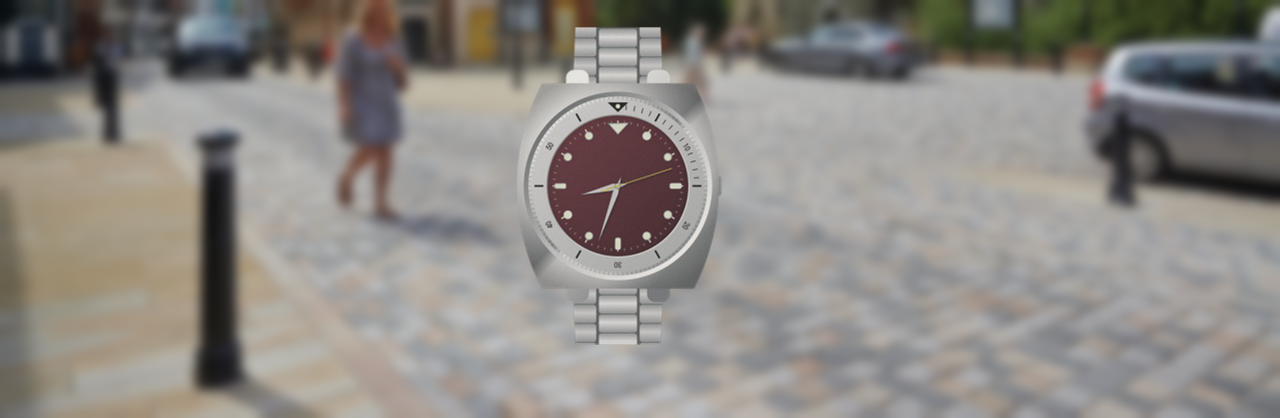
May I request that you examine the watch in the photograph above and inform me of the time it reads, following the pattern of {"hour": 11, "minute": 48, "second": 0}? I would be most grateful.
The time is {"hour": 8, "minute": 33, "second": 12}
